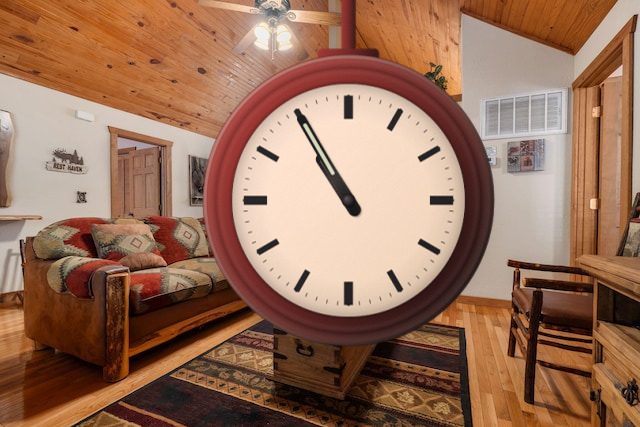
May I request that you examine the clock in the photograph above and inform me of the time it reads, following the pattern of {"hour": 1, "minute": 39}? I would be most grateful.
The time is {"hour": 10, "minute": 55}
